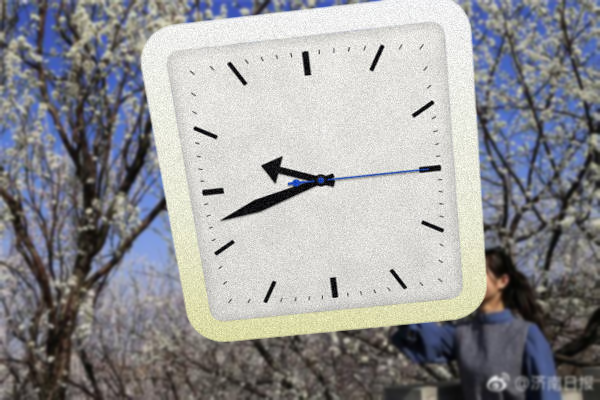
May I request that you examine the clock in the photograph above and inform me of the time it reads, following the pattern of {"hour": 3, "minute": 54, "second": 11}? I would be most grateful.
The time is {"hour": 9, "minute": 42, "second": 15}
